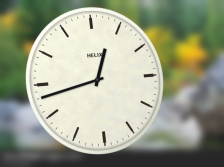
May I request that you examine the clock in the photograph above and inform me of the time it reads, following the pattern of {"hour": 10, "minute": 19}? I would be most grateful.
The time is {"hour": 12, "minute": 43}
